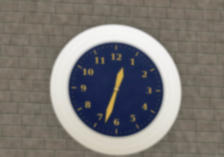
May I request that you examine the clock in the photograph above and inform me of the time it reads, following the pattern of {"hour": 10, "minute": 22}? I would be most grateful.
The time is {"hour": 12, "minute": 33}
